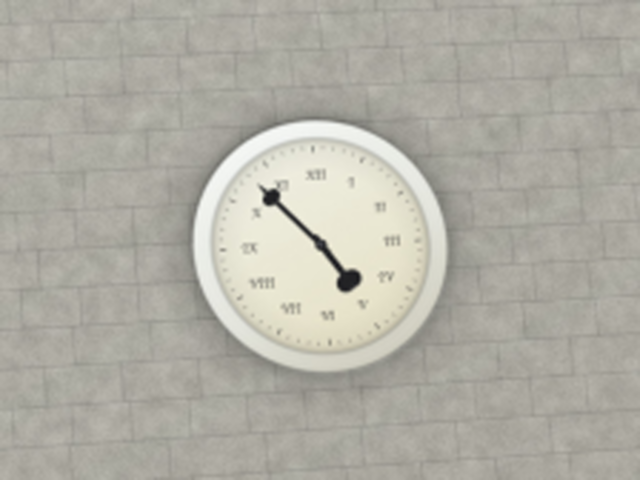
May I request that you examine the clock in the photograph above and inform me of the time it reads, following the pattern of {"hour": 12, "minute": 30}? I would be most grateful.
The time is {"hour": 4, "minute": 53}
